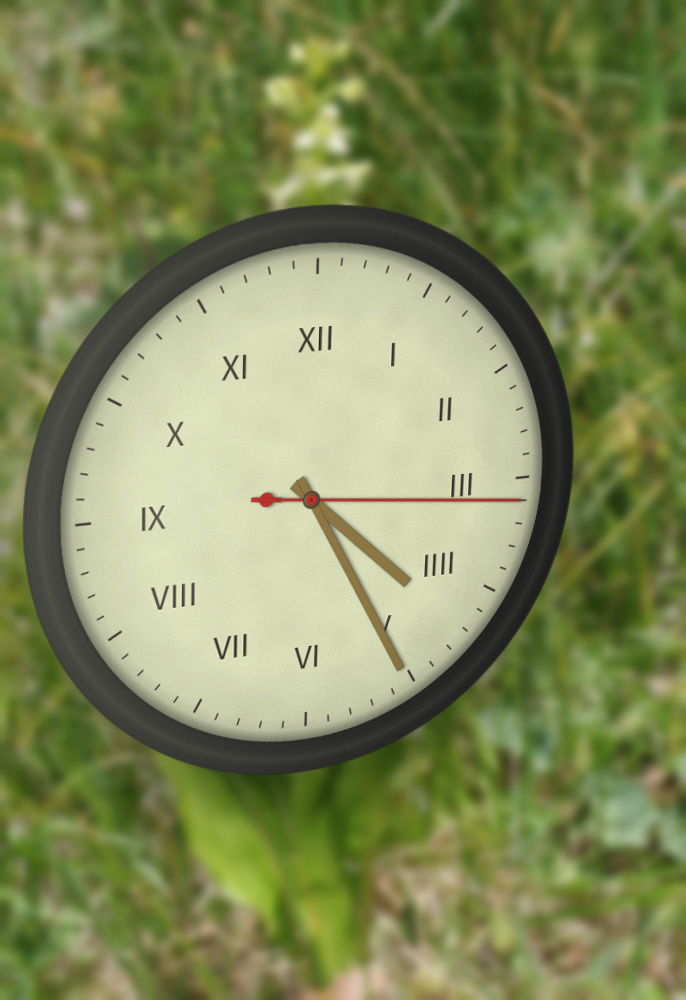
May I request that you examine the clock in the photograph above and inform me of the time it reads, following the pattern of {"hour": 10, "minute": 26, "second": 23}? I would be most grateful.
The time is {"hour": 4, "minute": 25, "second": 16}
